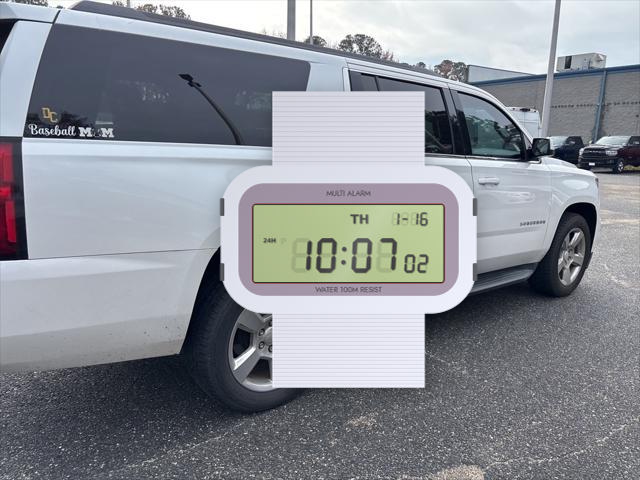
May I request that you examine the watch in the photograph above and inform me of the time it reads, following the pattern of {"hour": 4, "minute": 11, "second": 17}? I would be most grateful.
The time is {"hour": 10, "minute": 7, "second": 2}
